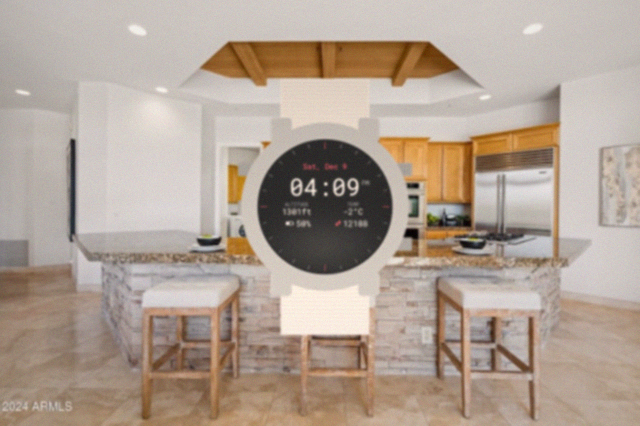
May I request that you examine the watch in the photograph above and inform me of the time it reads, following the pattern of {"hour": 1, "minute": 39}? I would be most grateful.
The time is {"hour": 4, "minute": 9}
